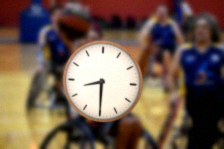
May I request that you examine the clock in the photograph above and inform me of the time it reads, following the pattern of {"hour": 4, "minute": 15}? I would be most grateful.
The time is {"hour": 8, "minute": 30}
